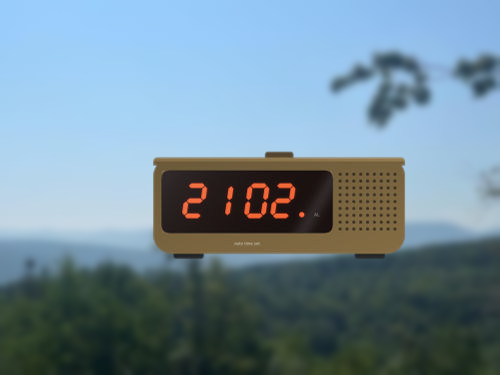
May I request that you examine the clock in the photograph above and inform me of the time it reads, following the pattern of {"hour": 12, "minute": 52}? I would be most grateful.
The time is {"hour": 21, "minute": 2}
